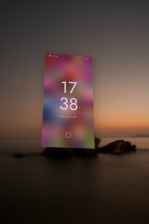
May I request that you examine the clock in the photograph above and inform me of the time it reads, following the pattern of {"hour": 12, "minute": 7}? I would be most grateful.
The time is {"hour": 17, "minute": 38}
